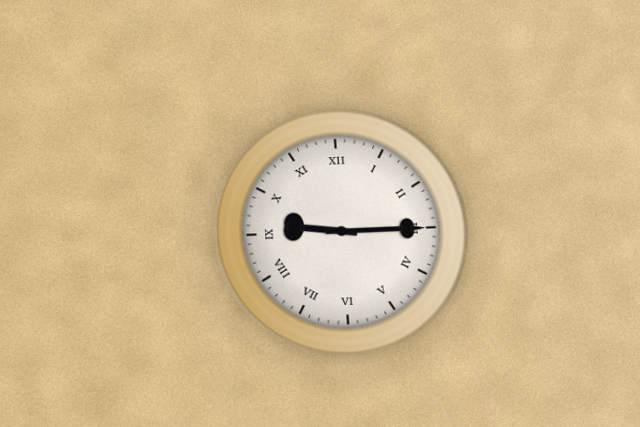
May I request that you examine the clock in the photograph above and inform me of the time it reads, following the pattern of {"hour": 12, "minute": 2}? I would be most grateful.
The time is {"hour": 9, "minute": 15}
